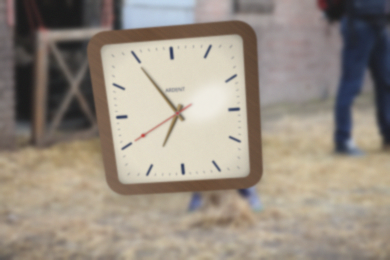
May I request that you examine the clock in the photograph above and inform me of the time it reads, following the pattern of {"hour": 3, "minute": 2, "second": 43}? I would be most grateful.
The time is {"hour": 6, "minute": 54, "second": 40}
